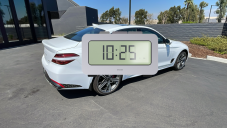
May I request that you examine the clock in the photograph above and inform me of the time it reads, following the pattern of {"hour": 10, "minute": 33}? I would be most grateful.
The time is {"hour": 10, "minute": 25}
